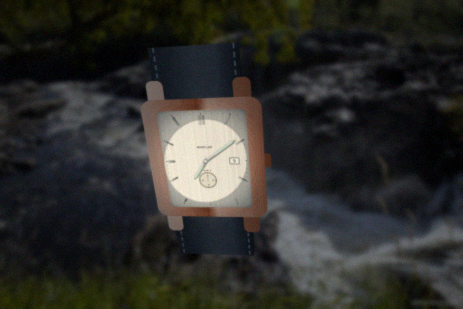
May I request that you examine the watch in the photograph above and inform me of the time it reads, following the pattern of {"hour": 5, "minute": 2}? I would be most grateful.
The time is {"hour": 7, "minute": 9}
